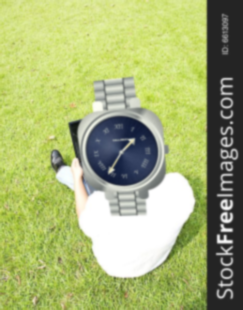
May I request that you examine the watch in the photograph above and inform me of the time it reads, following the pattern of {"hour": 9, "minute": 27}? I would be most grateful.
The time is {"hour": 1, "minute": 36}
